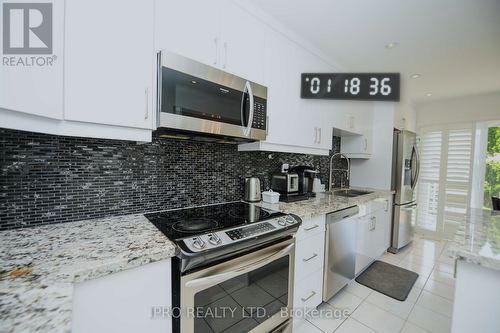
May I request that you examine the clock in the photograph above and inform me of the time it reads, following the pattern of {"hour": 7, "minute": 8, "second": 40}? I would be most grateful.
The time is {"hour": 1, "minute": 18, "second": 36}
